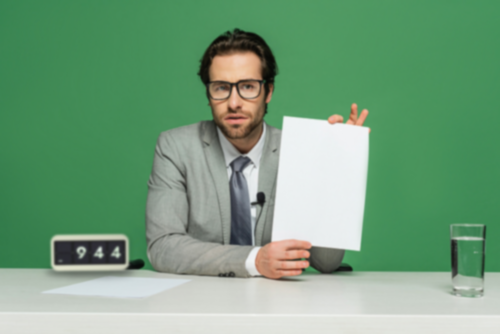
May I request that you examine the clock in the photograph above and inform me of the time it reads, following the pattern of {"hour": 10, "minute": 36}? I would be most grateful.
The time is {"hour": 9, "minute": 44}
